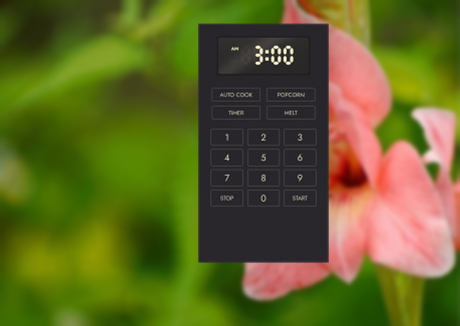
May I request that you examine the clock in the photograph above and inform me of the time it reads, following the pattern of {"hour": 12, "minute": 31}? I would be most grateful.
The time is {"hour": 3, "minute": 0}
